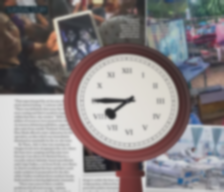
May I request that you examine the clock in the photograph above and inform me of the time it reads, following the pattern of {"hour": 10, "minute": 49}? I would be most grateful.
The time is {"hour": 7, "minute": 45}
